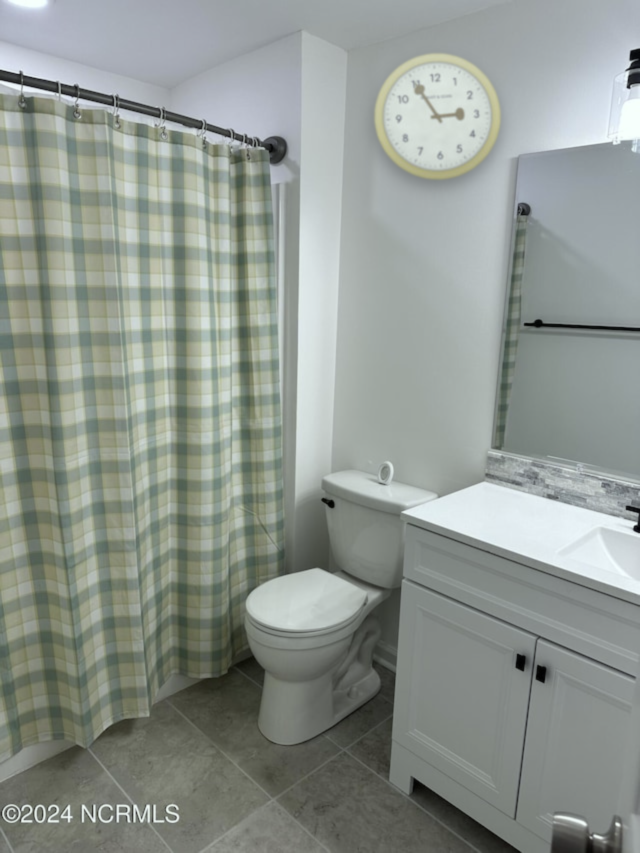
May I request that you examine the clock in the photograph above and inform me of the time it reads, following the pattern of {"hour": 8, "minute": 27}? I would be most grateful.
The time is {"hour": 2, "minute": 55}
